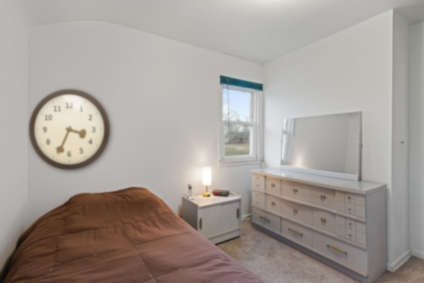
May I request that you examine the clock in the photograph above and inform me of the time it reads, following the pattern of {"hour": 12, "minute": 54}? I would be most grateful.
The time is {"hour": 3, "minute": 34}
